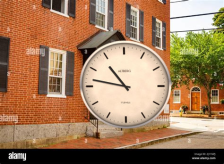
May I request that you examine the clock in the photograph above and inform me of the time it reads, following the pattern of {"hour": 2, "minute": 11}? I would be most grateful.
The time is {"hour": 10, "minute": 47}
